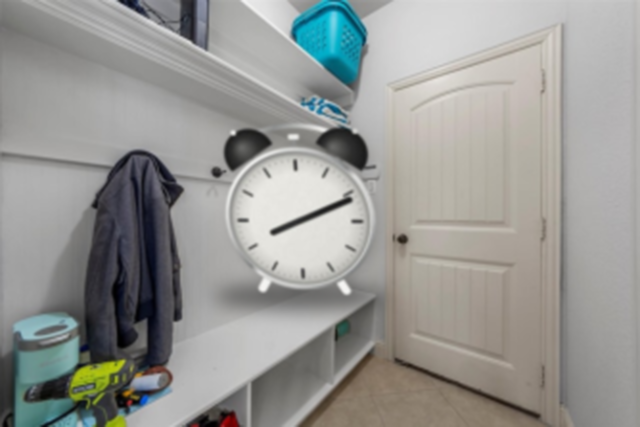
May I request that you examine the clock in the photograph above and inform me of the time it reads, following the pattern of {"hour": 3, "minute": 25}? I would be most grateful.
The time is {"hour": 8, "minute": 11}
